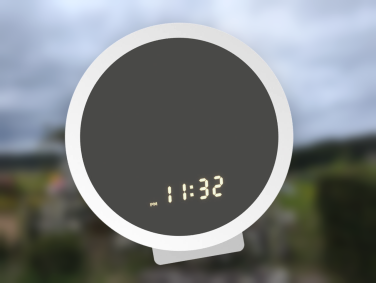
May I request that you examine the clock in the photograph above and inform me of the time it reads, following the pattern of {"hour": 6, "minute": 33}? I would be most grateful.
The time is {"hour": 11, "minute": 32}
